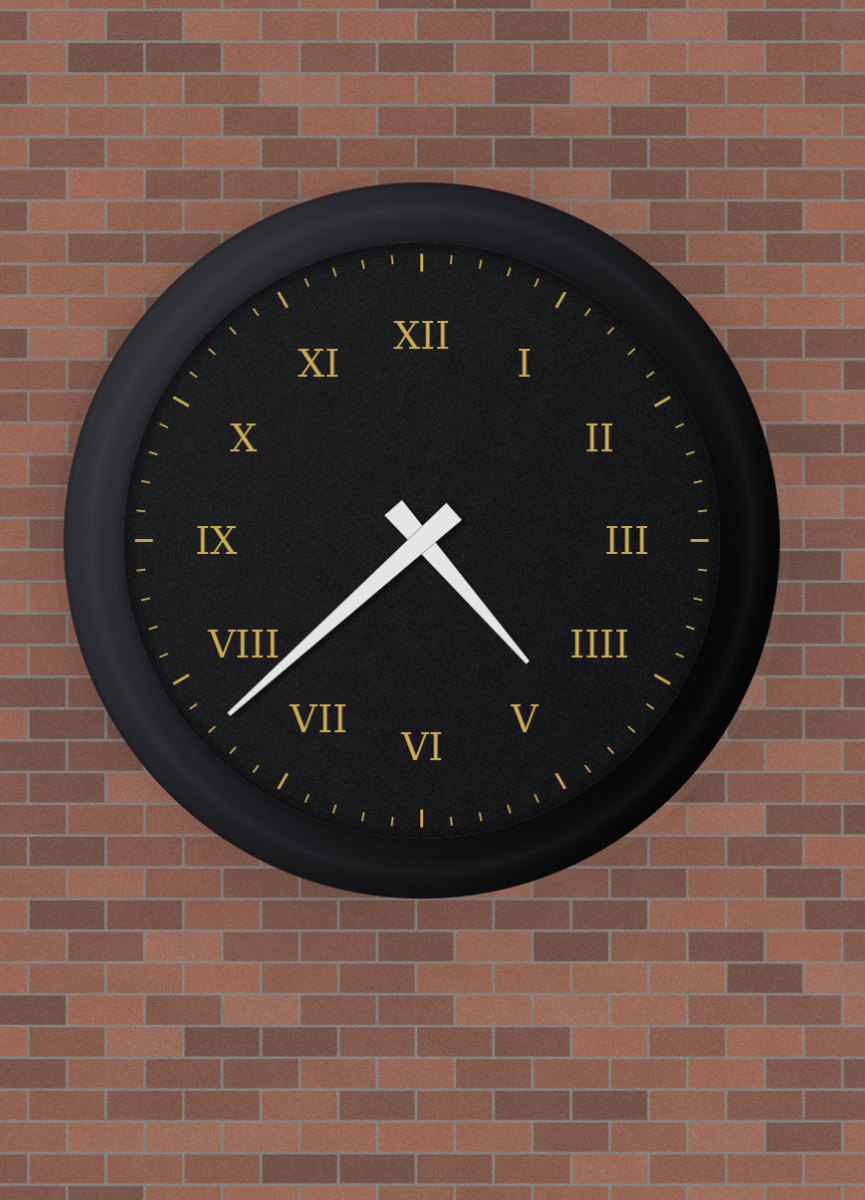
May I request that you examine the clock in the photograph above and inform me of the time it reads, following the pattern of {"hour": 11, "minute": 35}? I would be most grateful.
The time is {"hour": 4, "minute": 38}
